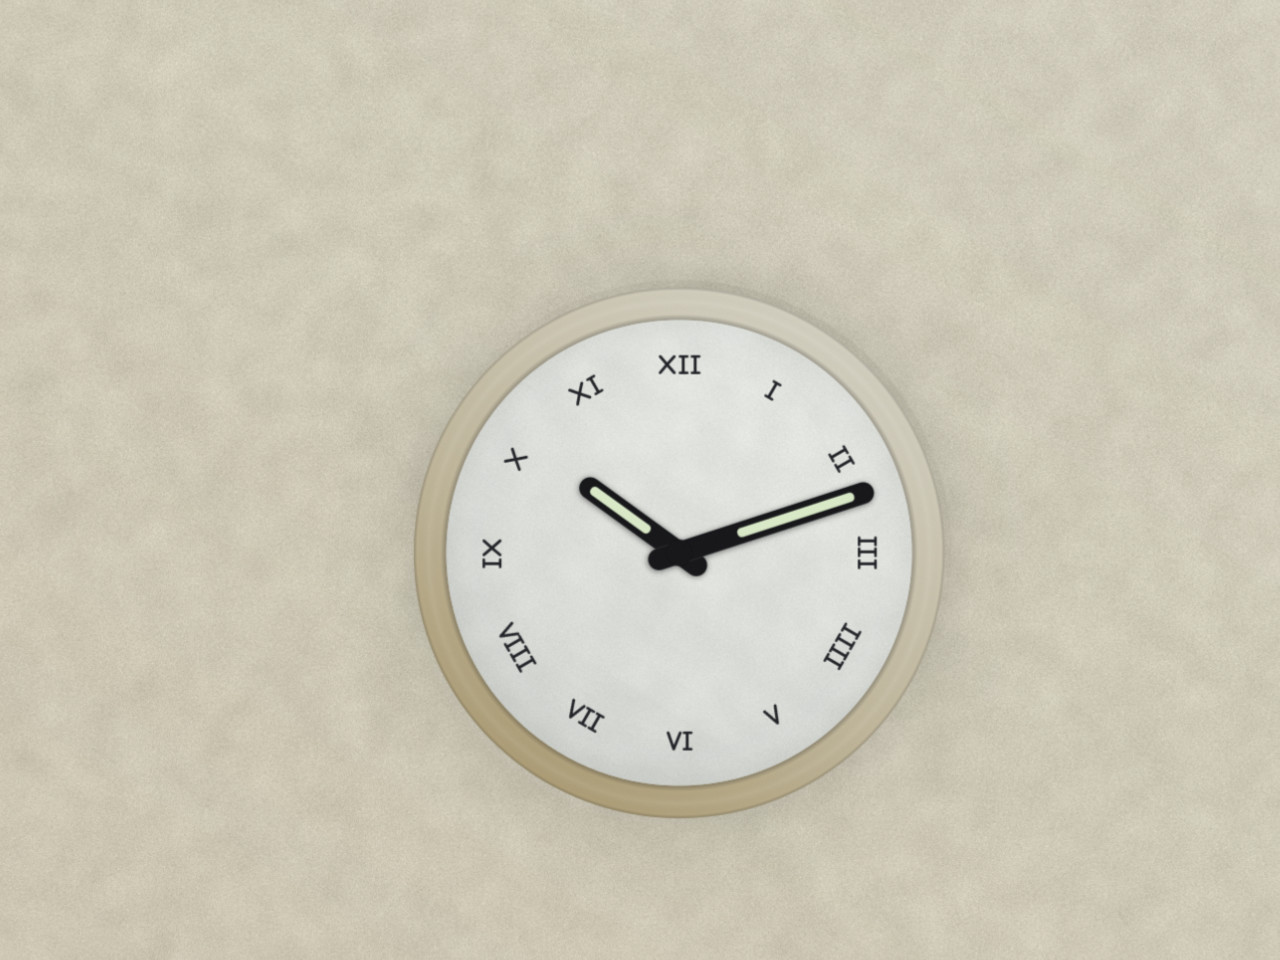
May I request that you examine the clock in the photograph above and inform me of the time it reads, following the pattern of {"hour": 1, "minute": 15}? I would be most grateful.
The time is {"hour": 10, "minute": 12}
